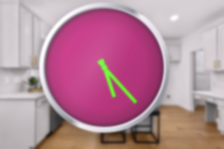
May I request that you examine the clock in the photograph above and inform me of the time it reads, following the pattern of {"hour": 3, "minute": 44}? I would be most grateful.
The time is {"hour": 5, "minute": 23}
